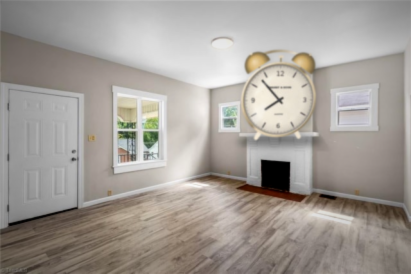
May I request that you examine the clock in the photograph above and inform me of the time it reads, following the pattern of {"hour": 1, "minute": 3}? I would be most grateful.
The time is {"hour": 7, "minute": 53}
